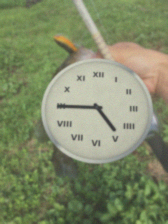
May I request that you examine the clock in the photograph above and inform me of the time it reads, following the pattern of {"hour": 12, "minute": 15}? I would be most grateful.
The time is {"hour": 4, "minute": 45}
